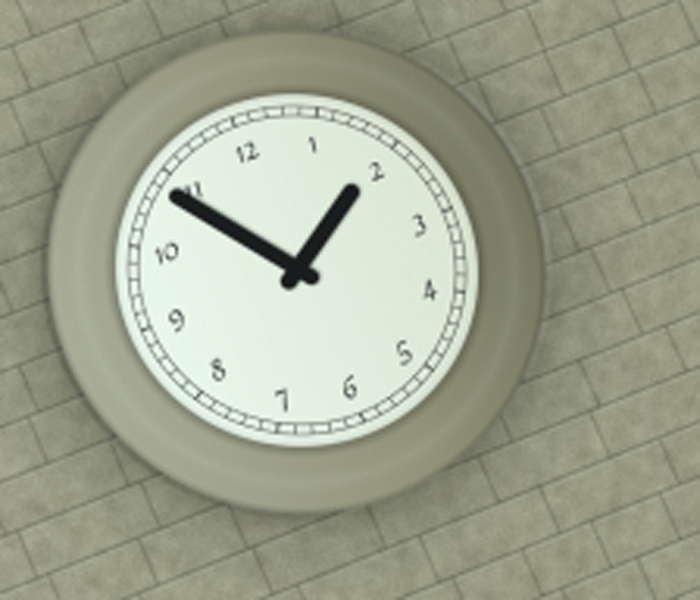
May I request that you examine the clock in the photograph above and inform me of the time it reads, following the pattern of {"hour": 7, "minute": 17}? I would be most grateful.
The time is {"hour": 1, "minute": 54}
